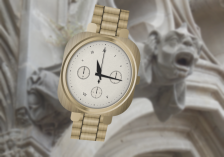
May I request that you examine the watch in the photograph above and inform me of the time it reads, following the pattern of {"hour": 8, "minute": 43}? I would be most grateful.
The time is {"hour": 11, "minute": 16}
